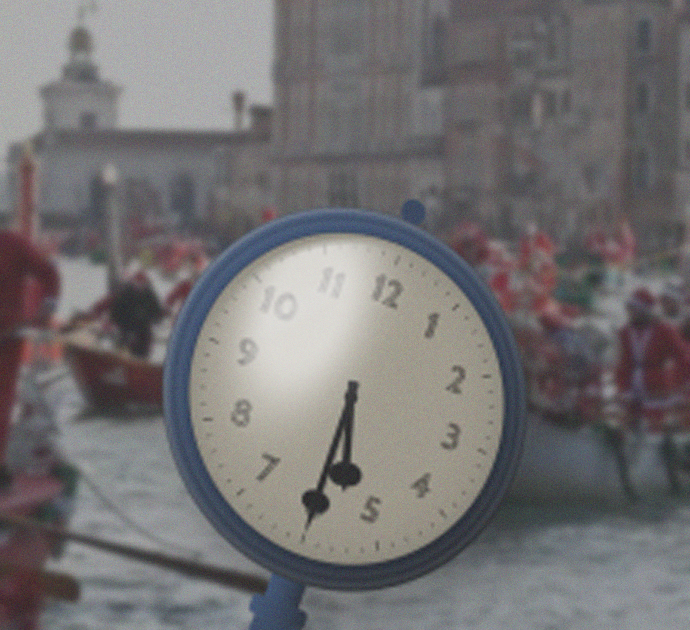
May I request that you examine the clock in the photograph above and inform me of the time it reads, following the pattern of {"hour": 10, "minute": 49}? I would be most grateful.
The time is {"hour": 5, "minute": 30}
